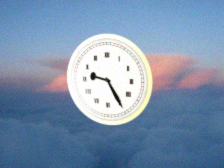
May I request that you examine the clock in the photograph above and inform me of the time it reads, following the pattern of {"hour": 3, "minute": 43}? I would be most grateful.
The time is {"hour": 9, "minute": 25}
